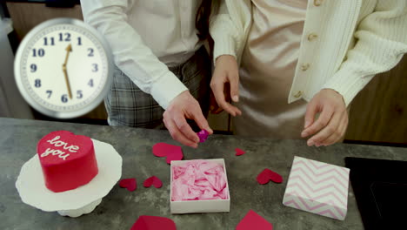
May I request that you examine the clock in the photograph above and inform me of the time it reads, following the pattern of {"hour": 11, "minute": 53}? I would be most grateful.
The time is {"hour": 12, "minute": 28}
